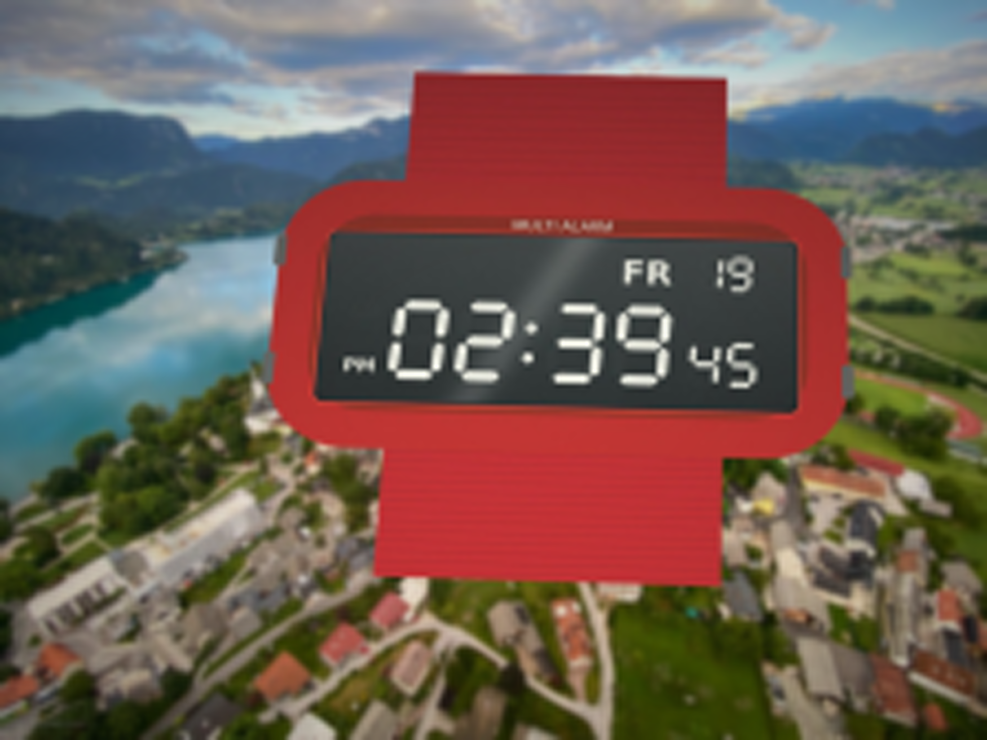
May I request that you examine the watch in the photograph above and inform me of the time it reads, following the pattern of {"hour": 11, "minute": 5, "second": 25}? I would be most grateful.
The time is {"hour": 2, "minute": 39, "second": 45}
